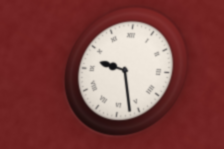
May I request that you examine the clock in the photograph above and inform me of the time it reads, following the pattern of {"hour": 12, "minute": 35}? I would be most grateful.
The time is {"hour": 9, "minute": 27}
